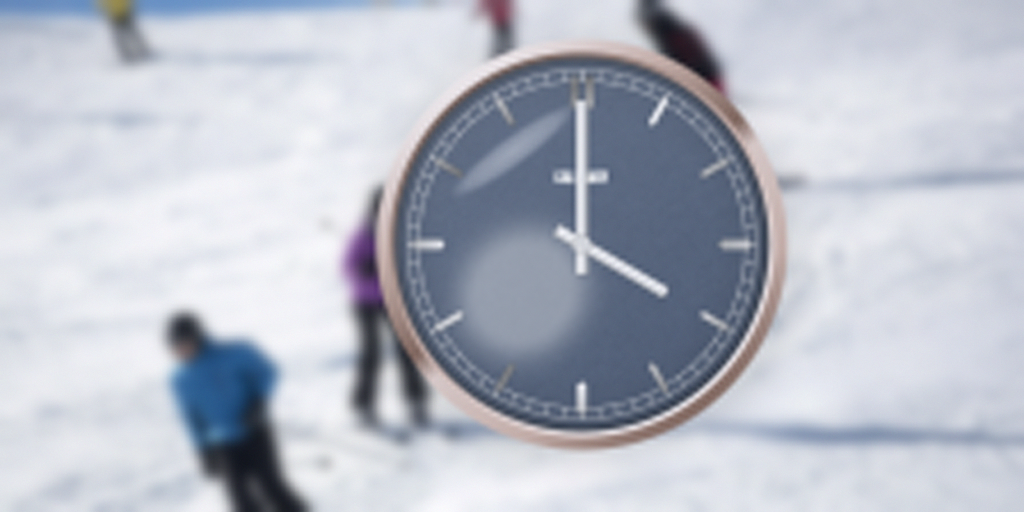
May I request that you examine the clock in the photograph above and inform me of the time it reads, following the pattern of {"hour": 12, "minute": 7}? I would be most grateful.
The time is {"hour": 4, "minute": 0}
